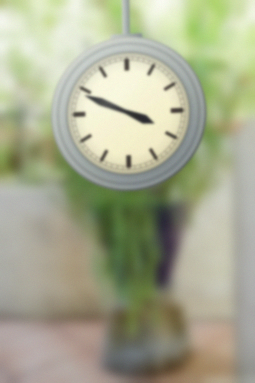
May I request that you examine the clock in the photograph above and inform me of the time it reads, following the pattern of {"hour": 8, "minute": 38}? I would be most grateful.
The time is {"hour": 3, "minute": 49}
